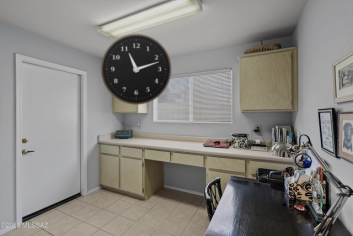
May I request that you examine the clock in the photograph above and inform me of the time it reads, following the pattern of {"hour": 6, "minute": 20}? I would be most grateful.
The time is {"hour": 11, "minute": 12}
